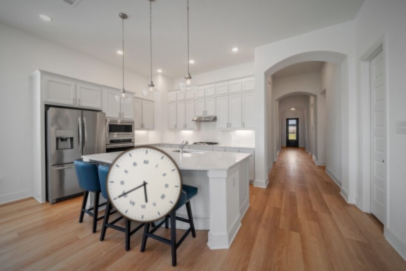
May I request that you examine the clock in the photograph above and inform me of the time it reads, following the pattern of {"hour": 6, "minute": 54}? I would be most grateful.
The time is {"hour": 5, "minute": 40}
